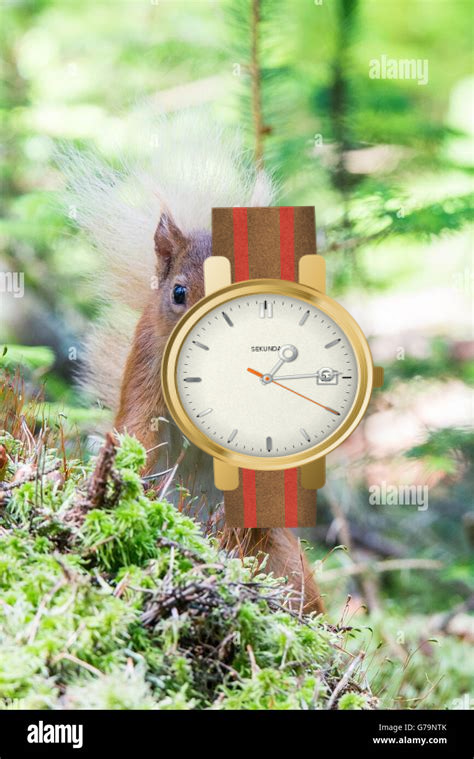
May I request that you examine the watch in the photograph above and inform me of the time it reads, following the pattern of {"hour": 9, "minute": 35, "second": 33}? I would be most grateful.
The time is {"hour": 1, "minute": 14, "second": 20}
